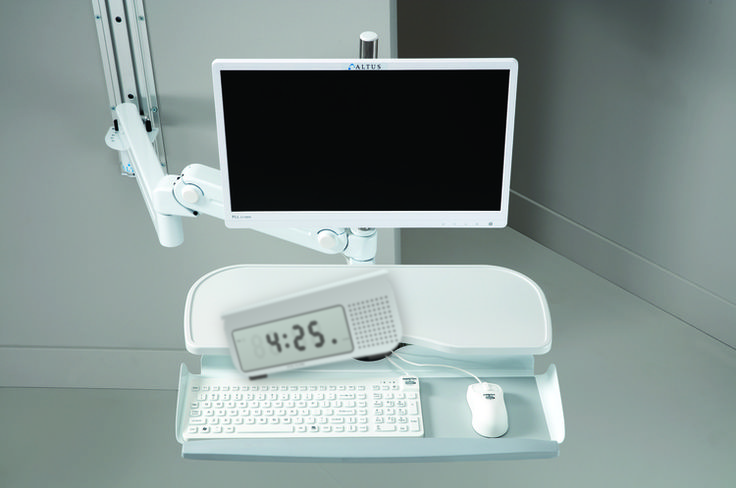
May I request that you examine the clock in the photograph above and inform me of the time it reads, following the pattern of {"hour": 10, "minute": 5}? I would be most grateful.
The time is {"hour": 4, "minute": 25}
